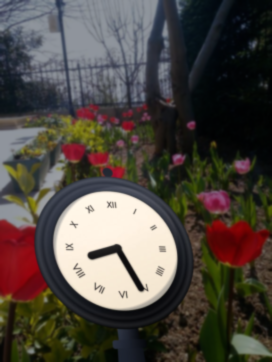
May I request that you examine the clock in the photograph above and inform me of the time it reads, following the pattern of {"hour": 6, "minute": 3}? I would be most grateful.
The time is {"hour": 8, "minute": 26}
